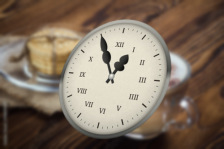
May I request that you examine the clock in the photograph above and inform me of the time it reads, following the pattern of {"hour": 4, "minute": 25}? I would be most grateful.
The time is {"hour": 12, "minute": 55}
